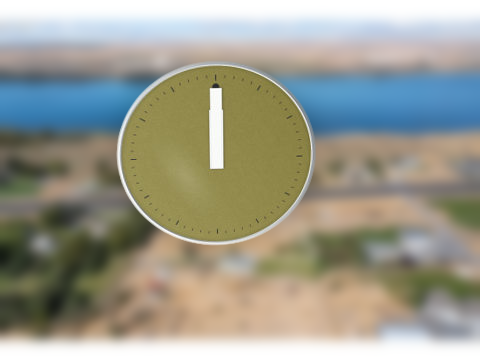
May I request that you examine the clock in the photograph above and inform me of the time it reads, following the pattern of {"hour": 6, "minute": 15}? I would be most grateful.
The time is {"hour": 12, "minute": 0}
